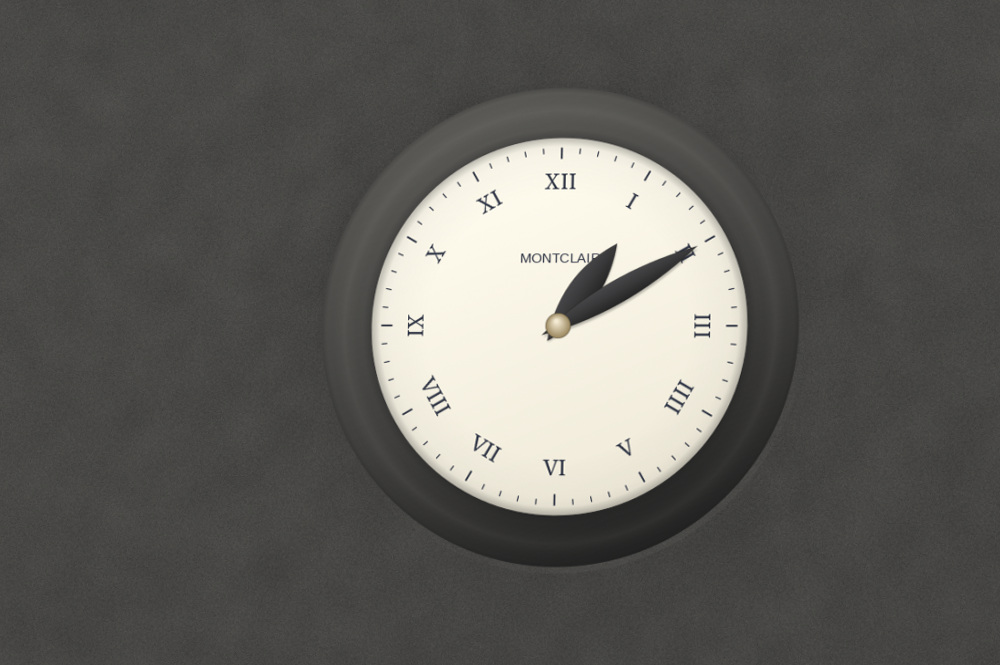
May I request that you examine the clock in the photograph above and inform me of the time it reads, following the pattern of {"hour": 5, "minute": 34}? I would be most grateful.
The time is {"hour": 1, "minute": 10}
